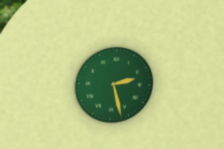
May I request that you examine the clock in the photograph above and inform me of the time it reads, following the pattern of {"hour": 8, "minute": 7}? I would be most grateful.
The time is {"hour": 2, "minute": 27}
